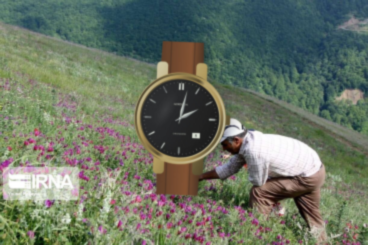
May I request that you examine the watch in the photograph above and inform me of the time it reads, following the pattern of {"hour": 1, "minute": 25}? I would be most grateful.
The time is {"hour": 2, "minute": 2}
